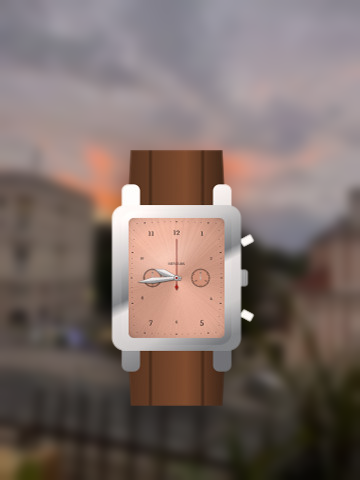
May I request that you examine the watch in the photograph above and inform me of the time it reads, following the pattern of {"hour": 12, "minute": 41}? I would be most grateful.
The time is {"hour": 9, "minute": 44}
